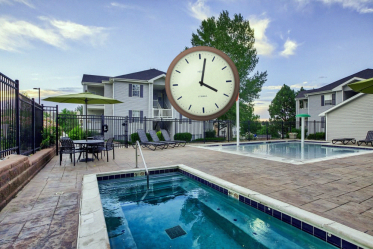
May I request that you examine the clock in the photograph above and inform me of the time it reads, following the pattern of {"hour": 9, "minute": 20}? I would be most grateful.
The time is {"hour": 4, "minute": 2}
